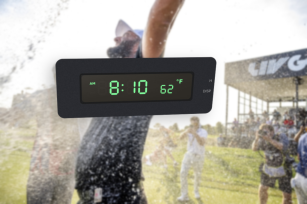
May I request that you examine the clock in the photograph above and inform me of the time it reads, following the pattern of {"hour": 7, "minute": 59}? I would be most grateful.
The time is {"hour": 8, "minute": 10}
